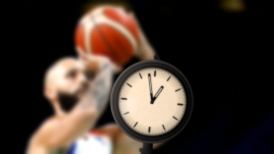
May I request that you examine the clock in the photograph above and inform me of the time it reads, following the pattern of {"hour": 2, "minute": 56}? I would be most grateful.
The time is {"hour": 12, "minute": 58}
